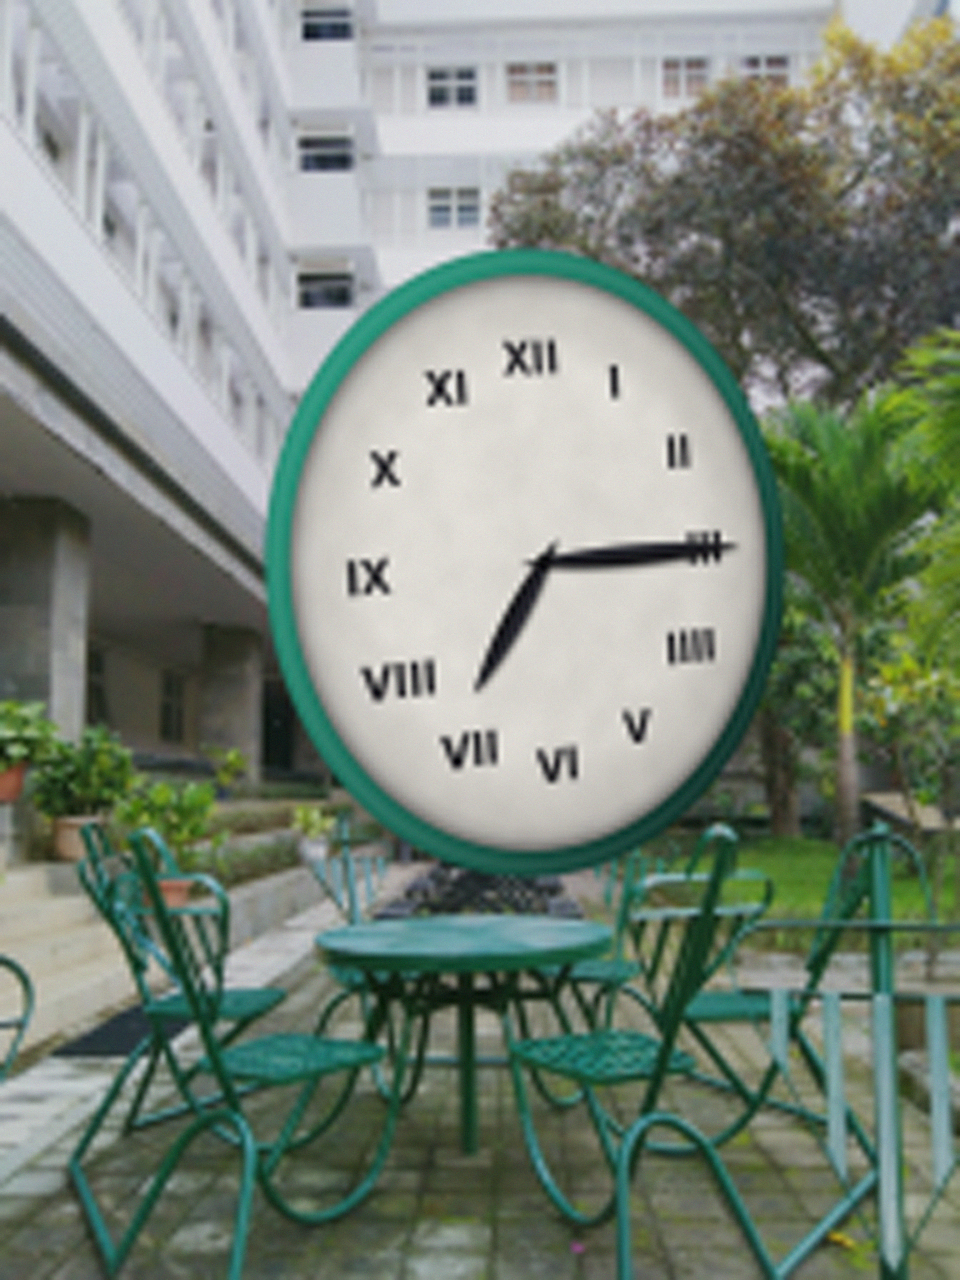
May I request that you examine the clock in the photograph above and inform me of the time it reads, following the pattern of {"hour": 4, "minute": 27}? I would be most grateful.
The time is {"hour": 7, "minute": 15}
